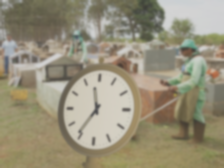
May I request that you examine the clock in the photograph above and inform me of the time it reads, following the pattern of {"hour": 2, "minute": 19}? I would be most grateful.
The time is {"hour": 11, "minute": 36}
